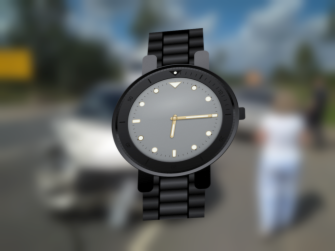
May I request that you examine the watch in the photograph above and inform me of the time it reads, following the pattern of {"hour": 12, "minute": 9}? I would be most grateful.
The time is {"hour": 6, "minute": 15}
